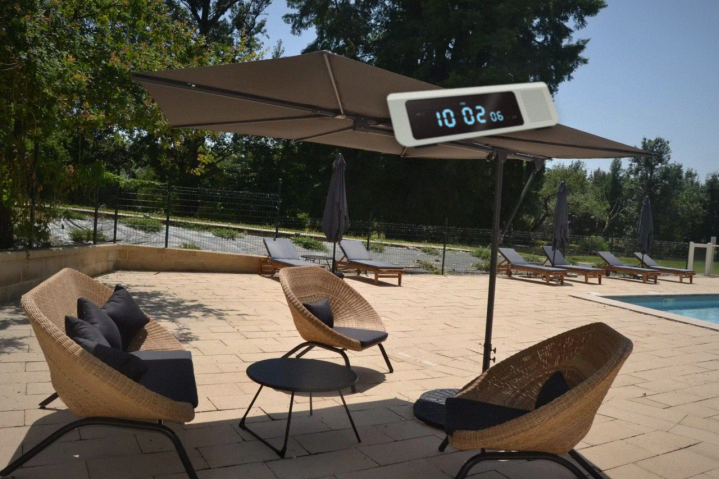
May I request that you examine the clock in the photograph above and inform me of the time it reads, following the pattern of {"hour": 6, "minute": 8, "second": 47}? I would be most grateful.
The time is {"hour": 10, "minute": 2, "second": 6}
